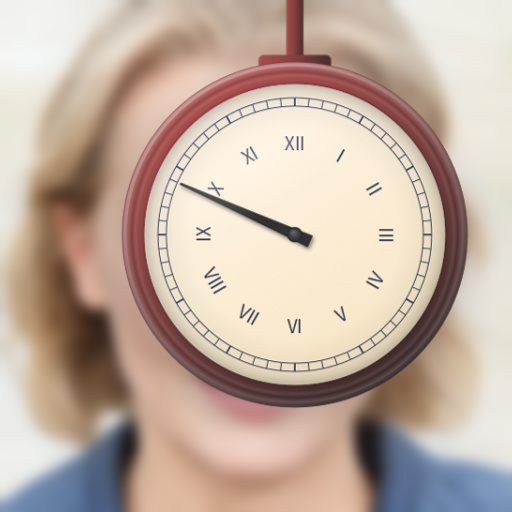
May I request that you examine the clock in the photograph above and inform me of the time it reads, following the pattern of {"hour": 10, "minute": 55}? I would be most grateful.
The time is {"hour": 9, "minute": 49}
